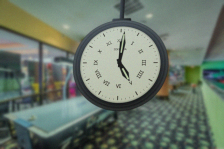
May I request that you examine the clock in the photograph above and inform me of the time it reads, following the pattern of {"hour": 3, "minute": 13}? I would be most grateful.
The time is {"hour": 5, "minute": 1}
